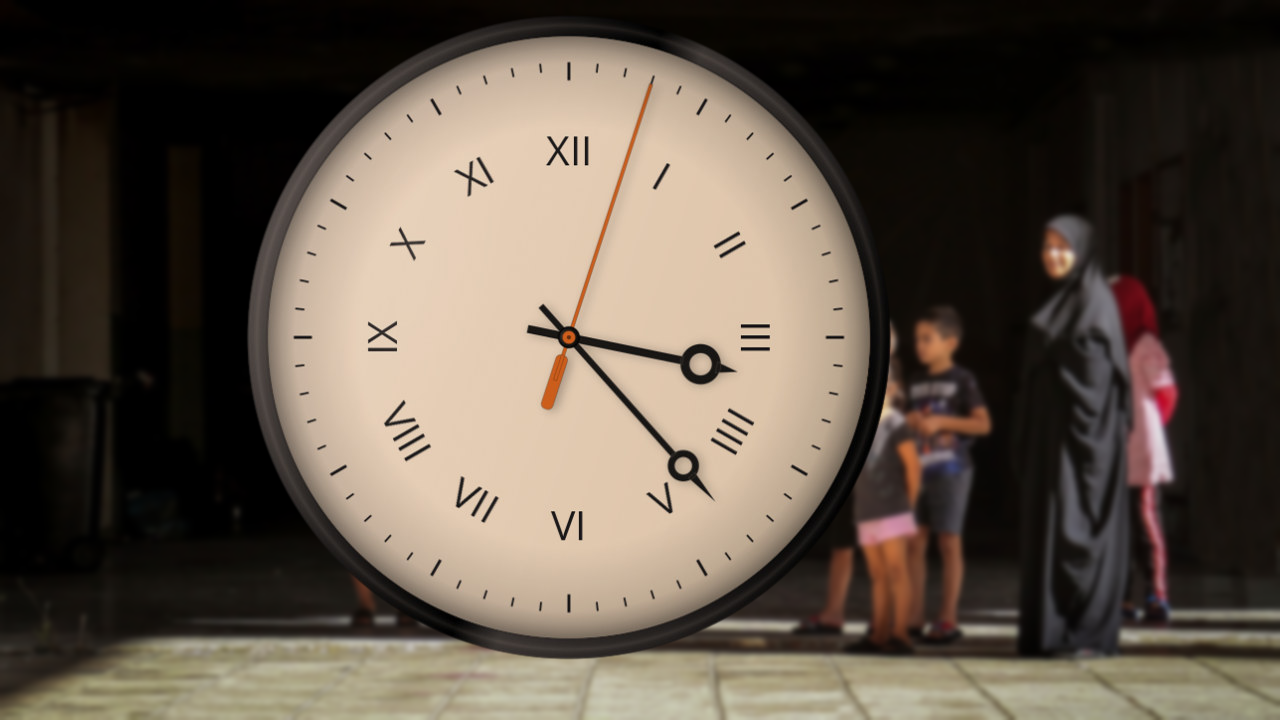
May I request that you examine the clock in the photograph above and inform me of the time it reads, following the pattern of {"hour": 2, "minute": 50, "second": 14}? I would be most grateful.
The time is {"hour": 3, "minute": 23, "second": 3}
